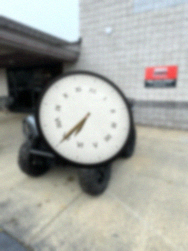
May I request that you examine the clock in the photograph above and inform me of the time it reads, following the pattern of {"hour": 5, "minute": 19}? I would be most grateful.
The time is {"hour": 6, "minute": 35}
